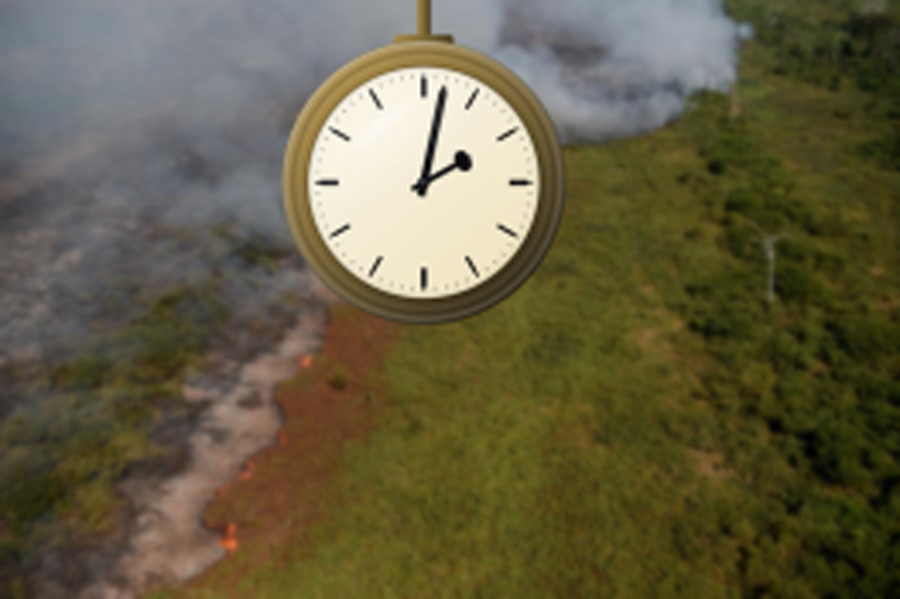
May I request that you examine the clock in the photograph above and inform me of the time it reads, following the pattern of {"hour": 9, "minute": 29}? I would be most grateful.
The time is {"hour": 2, "minute": 2}
